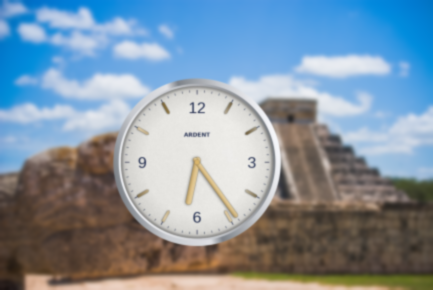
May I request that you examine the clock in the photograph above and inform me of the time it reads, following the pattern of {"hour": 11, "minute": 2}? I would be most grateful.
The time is {"hour": 6, "minute": 24}
